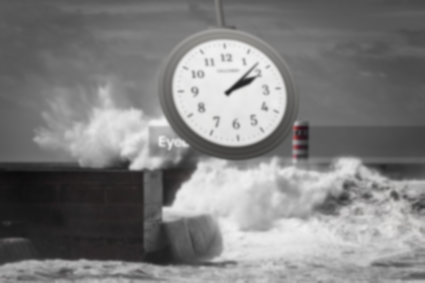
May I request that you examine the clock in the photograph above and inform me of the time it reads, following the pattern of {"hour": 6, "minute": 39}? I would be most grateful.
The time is {"hour": 2, "minute": 8}
